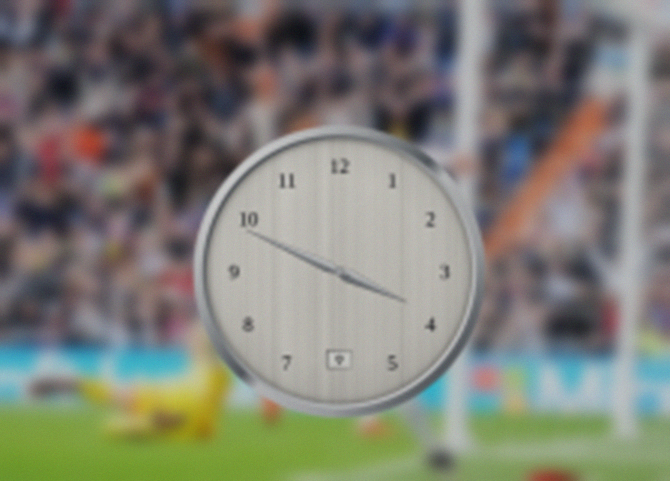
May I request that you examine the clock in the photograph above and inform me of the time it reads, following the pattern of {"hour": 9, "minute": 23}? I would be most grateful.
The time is {"hour": 3, "minute": 49}
